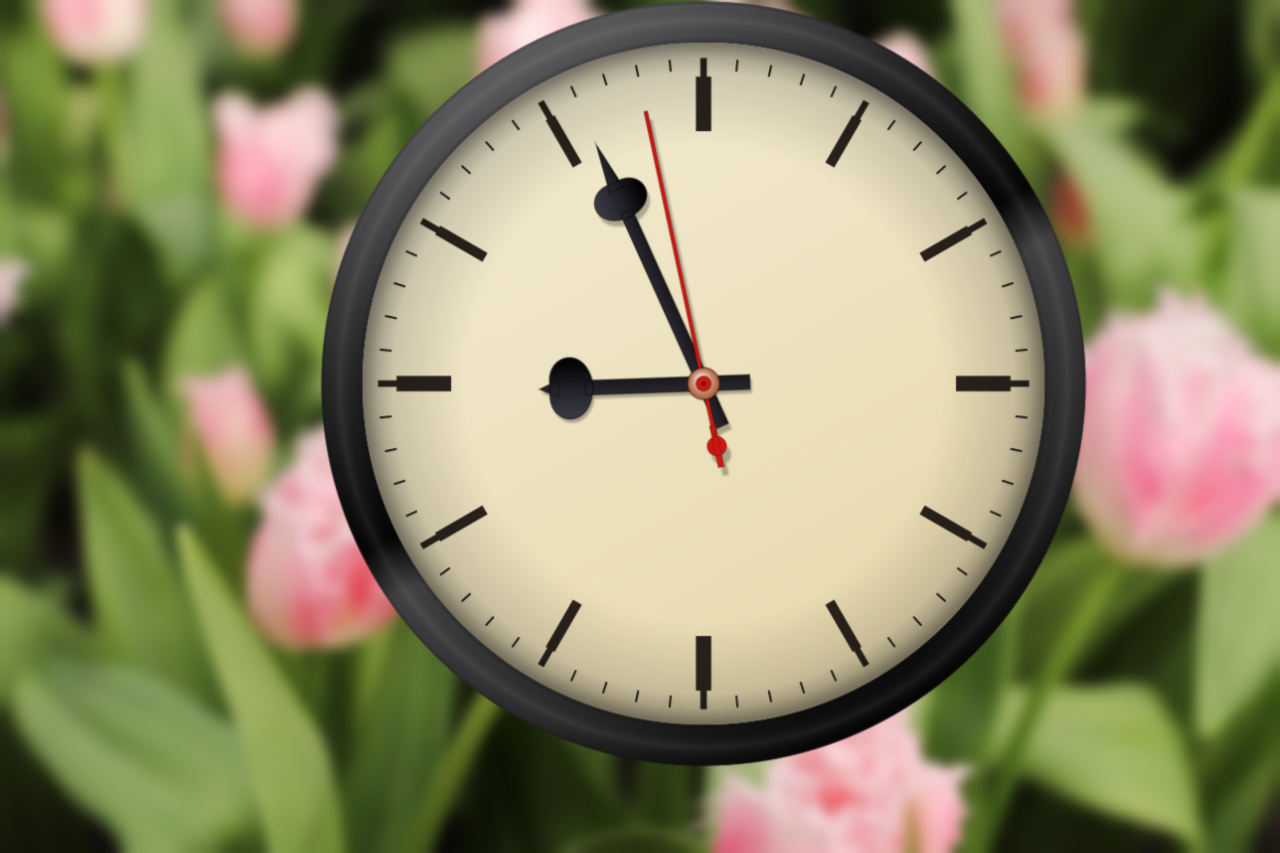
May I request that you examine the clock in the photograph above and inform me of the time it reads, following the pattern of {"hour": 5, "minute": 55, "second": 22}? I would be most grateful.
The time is {"hour": 8, "minute": 55, "second": 58}
